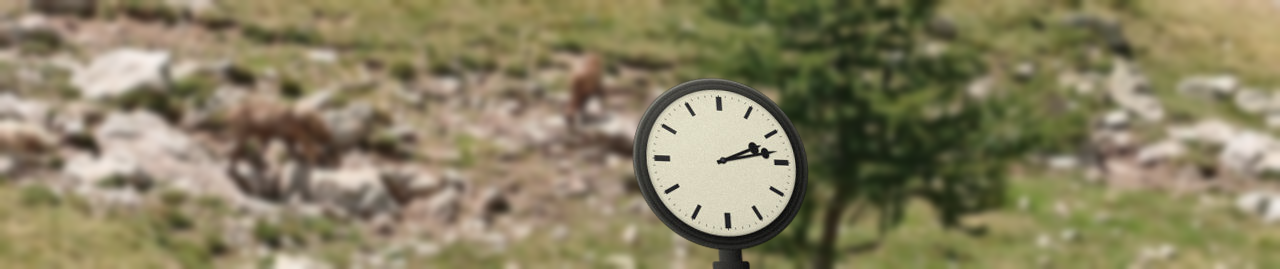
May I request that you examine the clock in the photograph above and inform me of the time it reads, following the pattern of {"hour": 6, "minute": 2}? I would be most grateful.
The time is {"hour": 2, "minute": 13}
